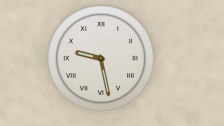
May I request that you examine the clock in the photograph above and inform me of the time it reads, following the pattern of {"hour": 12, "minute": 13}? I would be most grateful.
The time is {"hour": 9, "minute": 28}
